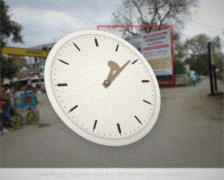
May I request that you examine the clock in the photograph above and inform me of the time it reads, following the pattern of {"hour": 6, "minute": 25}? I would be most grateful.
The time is {"hour": 1, "minute": 9}
